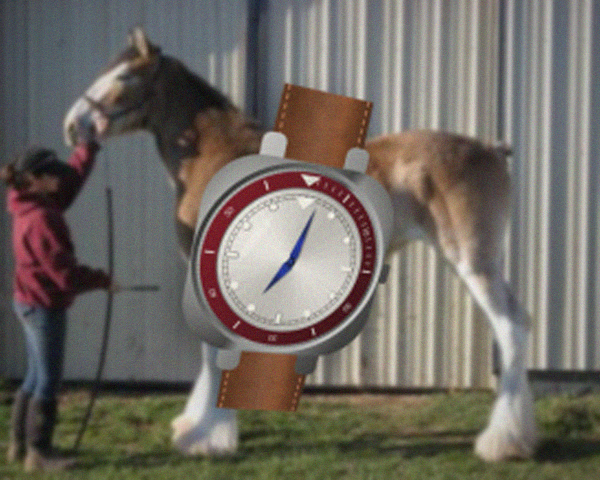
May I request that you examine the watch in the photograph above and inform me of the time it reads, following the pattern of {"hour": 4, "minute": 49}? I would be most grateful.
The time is {"hour": 7, "minute": 2}
